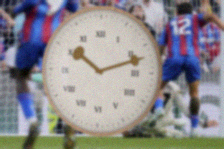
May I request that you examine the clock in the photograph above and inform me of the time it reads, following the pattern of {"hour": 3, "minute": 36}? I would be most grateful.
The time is {"hour": 10, "minute": 12}
